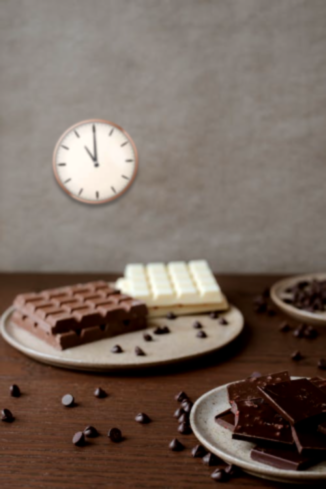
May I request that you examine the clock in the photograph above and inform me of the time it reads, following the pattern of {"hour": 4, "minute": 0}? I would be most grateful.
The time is {"hour": 11, "minute": 0}
